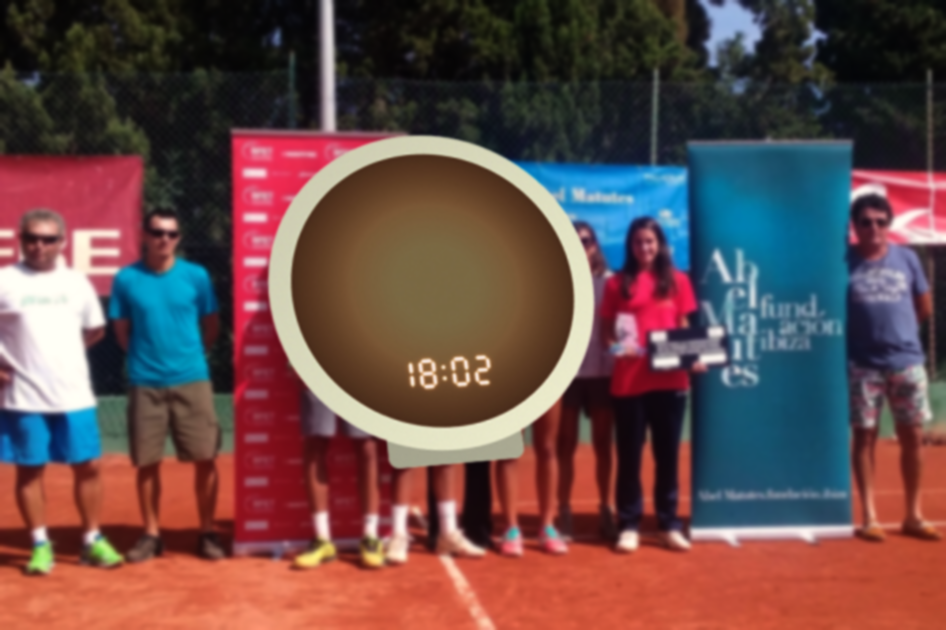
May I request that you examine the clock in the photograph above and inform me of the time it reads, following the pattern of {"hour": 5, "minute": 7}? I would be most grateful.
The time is {"hour": 18, "minute": 2}
